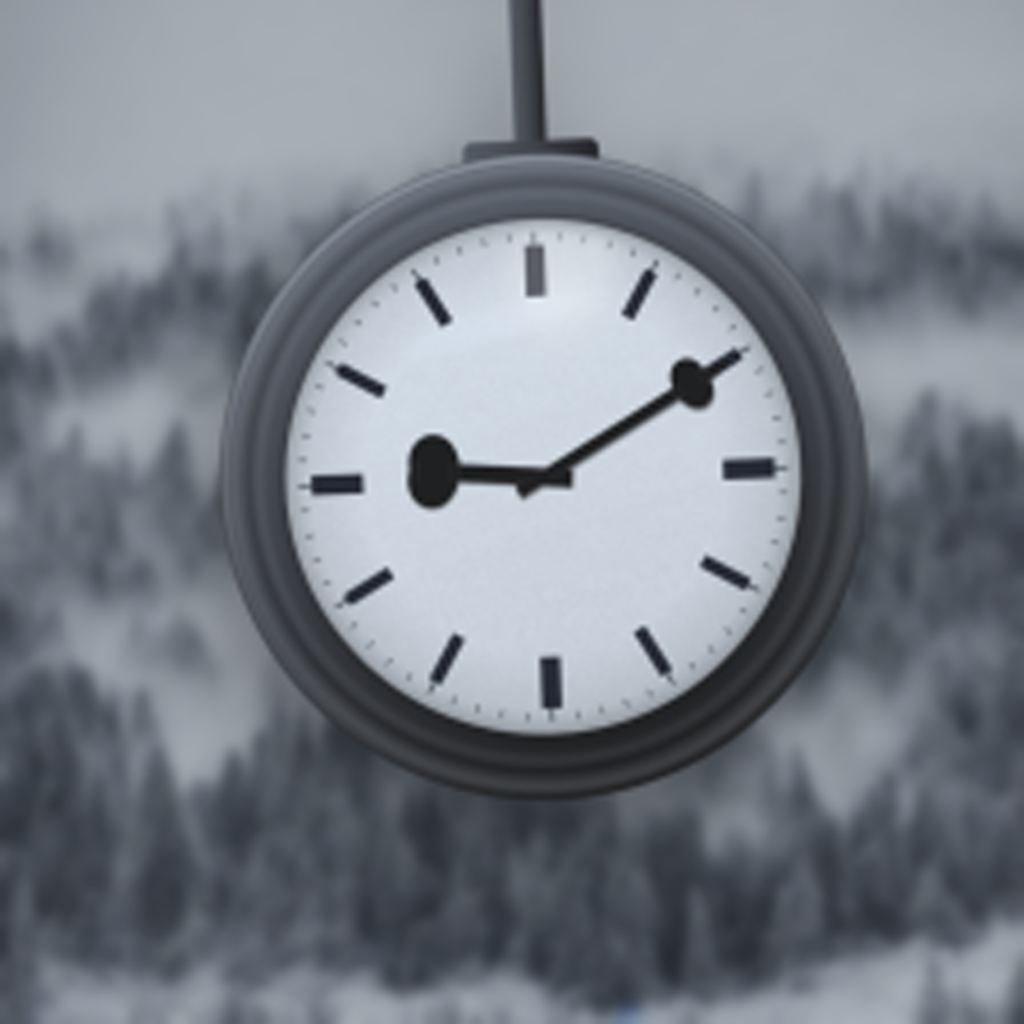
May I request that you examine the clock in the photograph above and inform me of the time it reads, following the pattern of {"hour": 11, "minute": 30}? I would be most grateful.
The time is {"hour": 9, "minute": 10}
